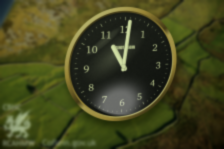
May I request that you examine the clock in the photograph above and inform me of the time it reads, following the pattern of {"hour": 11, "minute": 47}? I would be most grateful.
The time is {"hour": 11, "minute": 1}
